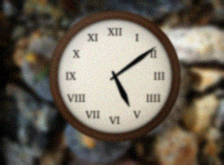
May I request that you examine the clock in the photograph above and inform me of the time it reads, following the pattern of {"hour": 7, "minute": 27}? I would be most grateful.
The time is {"hour": 5, "minute": 9}
